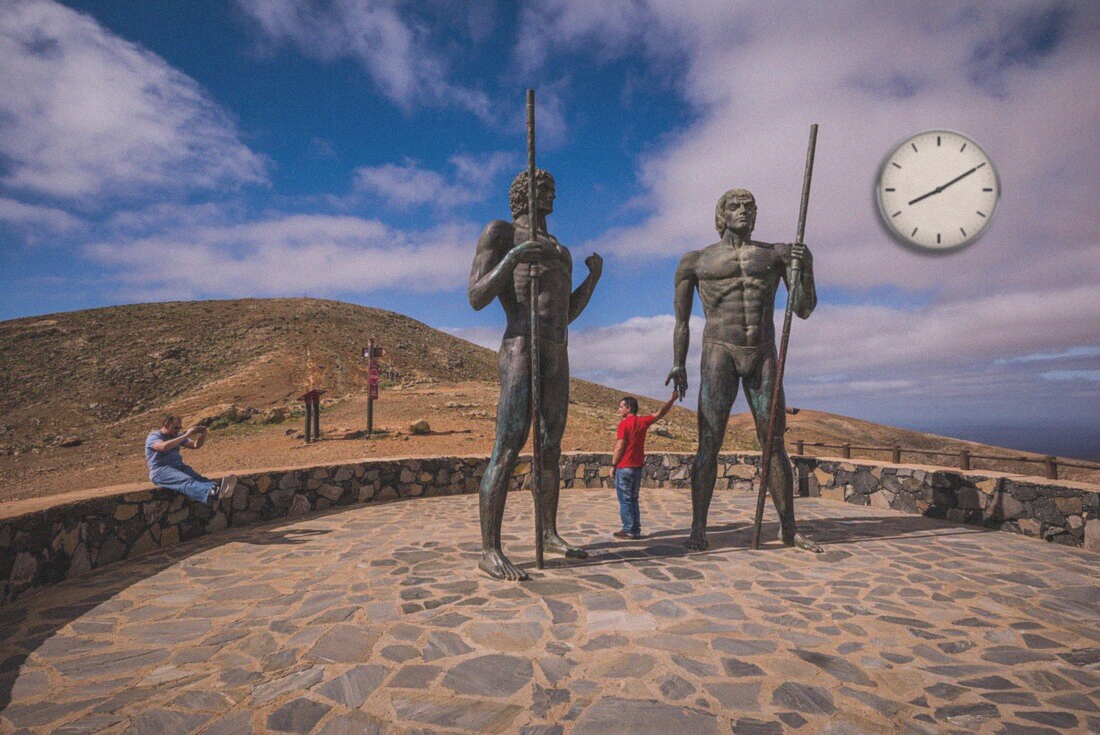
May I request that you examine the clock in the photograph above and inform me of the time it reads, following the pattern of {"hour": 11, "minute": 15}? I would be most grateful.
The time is {"hour": 8, "minute": 10}
